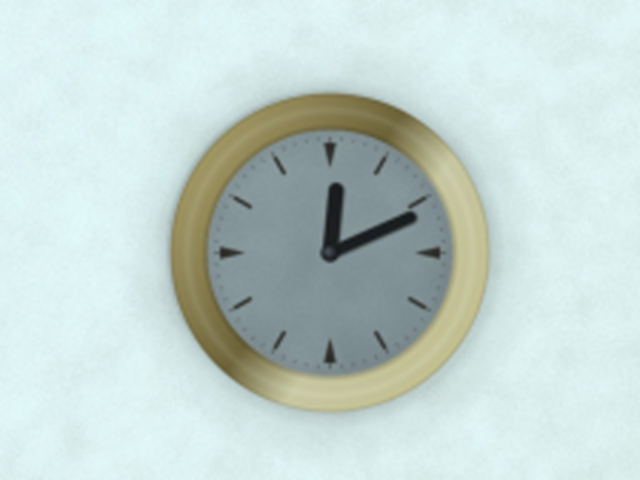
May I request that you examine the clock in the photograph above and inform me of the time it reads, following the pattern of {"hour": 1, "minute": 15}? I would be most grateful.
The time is {"hour": 12, "minute": 11}
